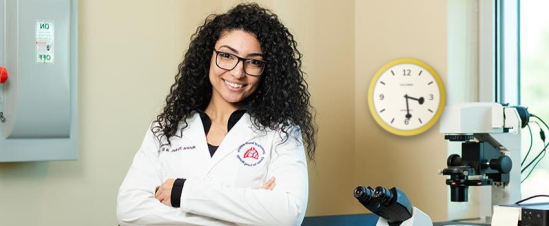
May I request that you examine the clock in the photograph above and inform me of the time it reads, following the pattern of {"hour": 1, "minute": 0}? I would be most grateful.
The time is {"hour": 3, "minute": 29}
